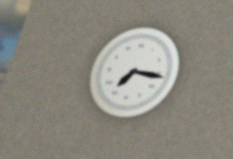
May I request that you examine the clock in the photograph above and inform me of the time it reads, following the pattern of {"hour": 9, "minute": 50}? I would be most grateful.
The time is {"hour": 7, "minute": 16}
